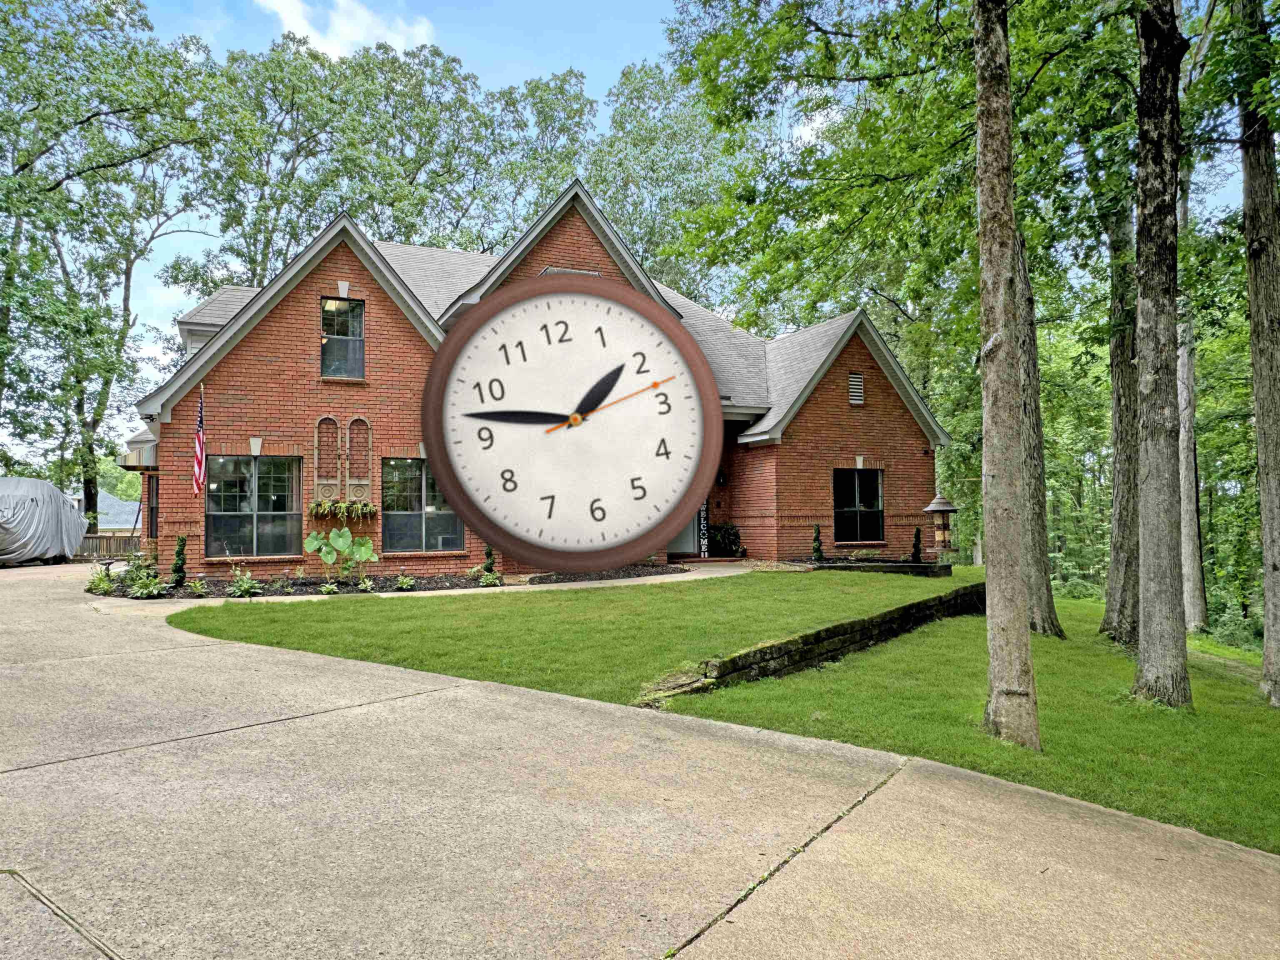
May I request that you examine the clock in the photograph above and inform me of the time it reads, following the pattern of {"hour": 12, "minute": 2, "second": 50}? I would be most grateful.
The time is {"hour": 1, "minute": 47, "second": 13}
